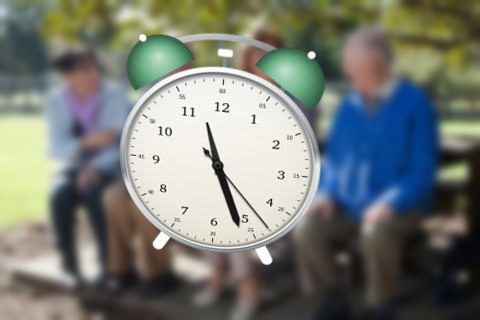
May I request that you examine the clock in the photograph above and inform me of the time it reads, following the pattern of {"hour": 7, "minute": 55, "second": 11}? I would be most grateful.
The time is {"hour": 11, "minute": 26, "second": 23}
